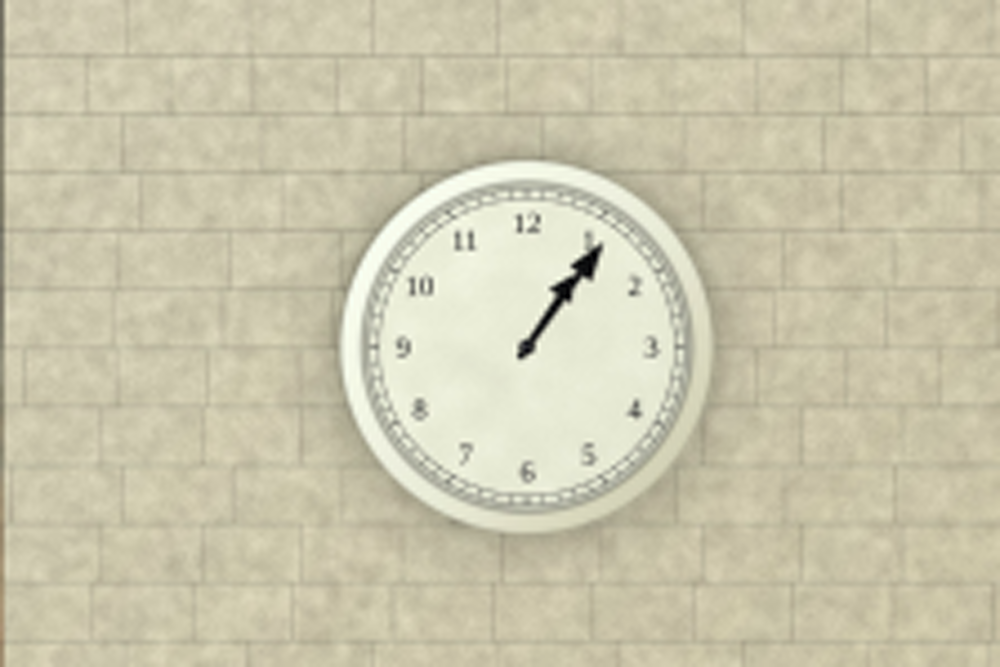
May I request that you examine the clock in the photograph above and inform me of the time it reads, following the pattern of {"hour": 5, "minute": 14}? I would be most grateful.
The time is {"hour": 1, "minute": 6}
